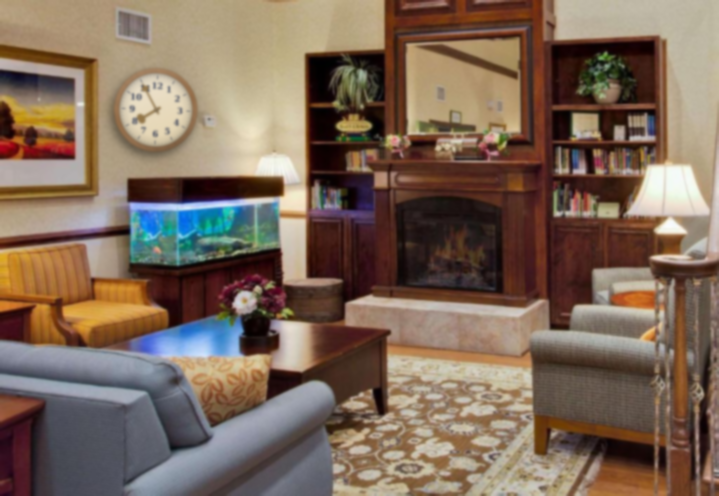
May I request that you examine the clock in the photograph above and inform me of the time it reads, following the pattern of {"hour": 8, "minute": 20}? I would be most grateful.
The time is {"hour": 7, "minute": 55}
